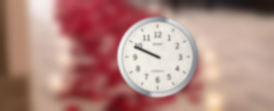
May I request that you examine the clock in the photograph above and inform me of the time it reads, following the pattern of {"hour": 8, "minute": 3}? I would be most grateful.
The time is {"hour": 9, "minute": 49}
